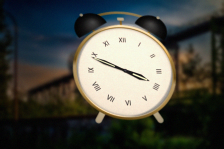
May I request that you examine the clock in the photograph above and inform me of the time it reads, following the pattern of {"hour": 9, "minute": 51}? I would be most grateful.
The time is {"hour": 3, "minute": 49}
